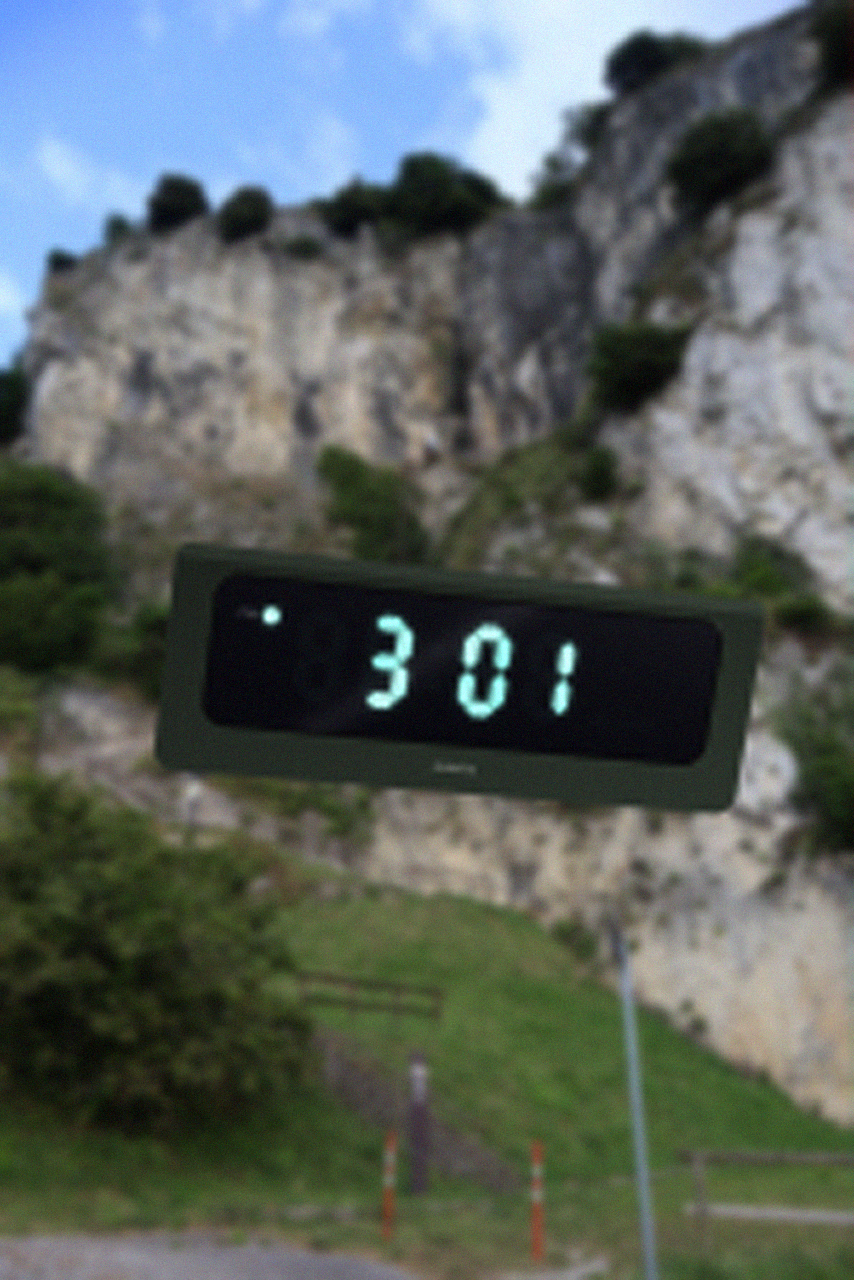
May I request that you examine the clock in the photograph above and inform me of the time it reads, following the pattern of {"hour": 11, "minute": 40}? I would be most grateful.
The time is {"hour": 3, "minute": 1}
